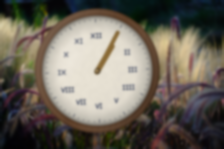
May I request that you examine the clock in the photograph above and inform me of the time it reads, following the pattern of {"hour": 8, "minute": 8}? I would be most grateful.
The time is {"hour": 1, "minute": 5}
